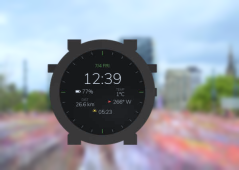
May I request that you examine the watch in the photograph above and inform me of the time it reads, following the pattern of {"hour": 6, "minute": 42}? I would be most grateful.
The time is {"hour": 12, "minute": 39}
